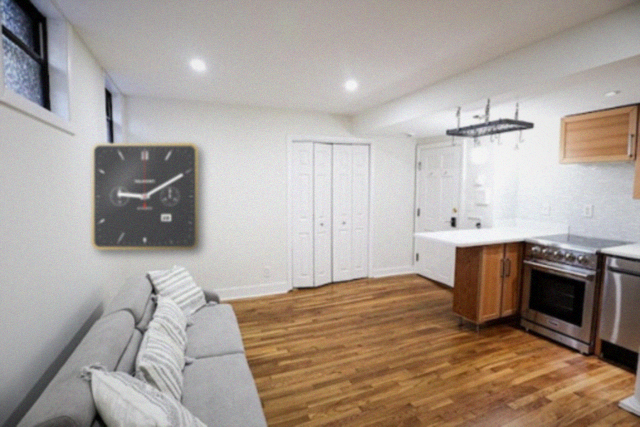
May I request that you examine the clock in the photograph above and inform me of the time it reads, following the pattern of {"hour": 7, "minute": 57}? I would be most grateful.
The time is {"hour": 9, "minute": 10}
